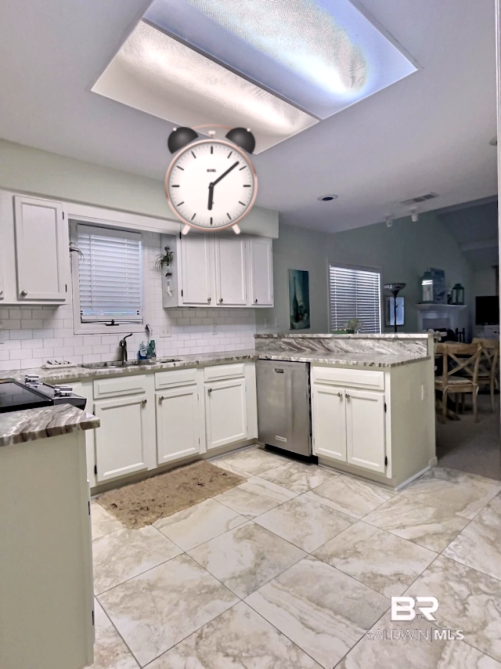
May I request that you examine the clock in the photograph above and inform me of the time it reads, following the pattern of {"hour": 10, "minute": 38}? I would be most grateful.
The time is {"hour": 6, "minute": 8}
